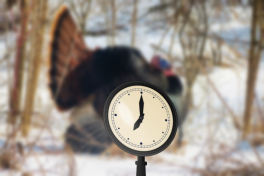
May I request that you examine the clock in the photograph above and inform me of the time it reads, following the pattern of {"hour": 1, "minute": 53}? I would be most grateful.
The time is {"hour": 7, "minute": 0}
